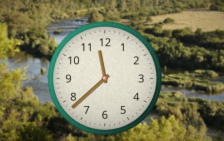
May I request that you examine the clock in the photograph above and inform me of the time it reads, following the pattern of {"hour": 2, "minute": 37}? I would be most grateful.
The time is {"hour": 11, "minute": 38}
